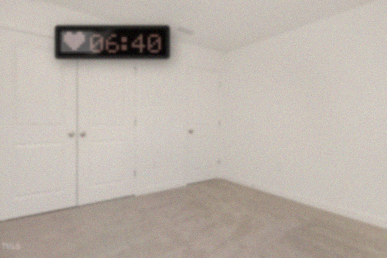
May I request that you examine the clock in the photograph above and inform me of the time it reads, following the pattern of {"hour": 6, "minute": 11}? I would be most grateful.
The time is {"hour": 6, "minute": 40}
